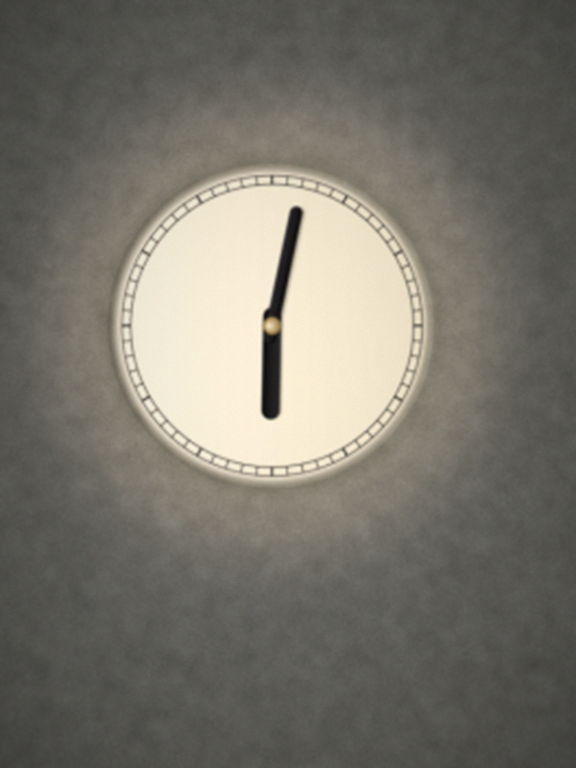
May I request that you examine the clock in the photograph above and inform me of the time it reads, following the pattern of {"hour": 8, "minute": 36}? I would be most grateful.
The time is {"hour": 6, "minute": 2}
